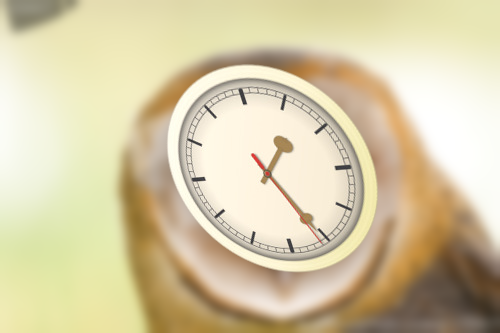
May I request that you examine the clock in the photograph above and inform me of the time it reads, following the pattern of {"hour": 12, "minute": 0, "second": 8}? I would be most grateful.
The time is {"hour": 1, "minute": 25, "second": 26}
